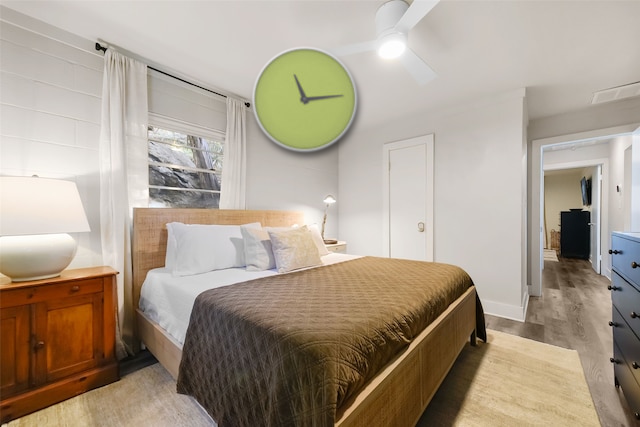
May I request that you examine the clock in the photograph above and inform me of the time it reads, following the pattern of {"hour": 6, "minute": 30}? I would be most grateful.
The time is {"hour": 11, "minute": 14}
